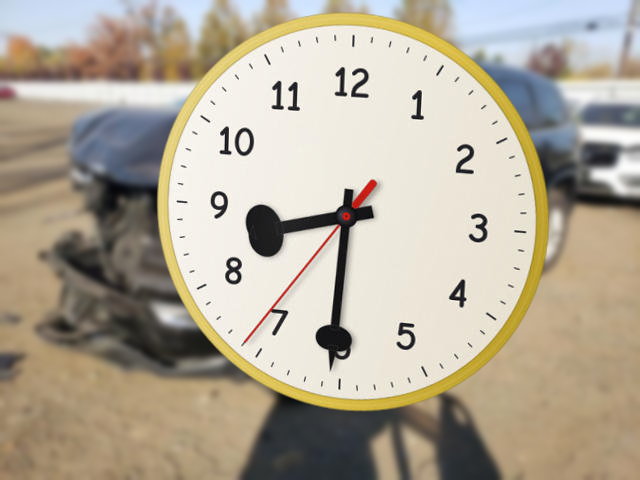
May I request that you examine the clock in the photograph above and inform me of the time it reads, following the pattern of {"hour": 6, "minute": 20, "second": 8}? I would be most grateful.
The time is {"hour": 8, "minute": 30, "second": 36}
